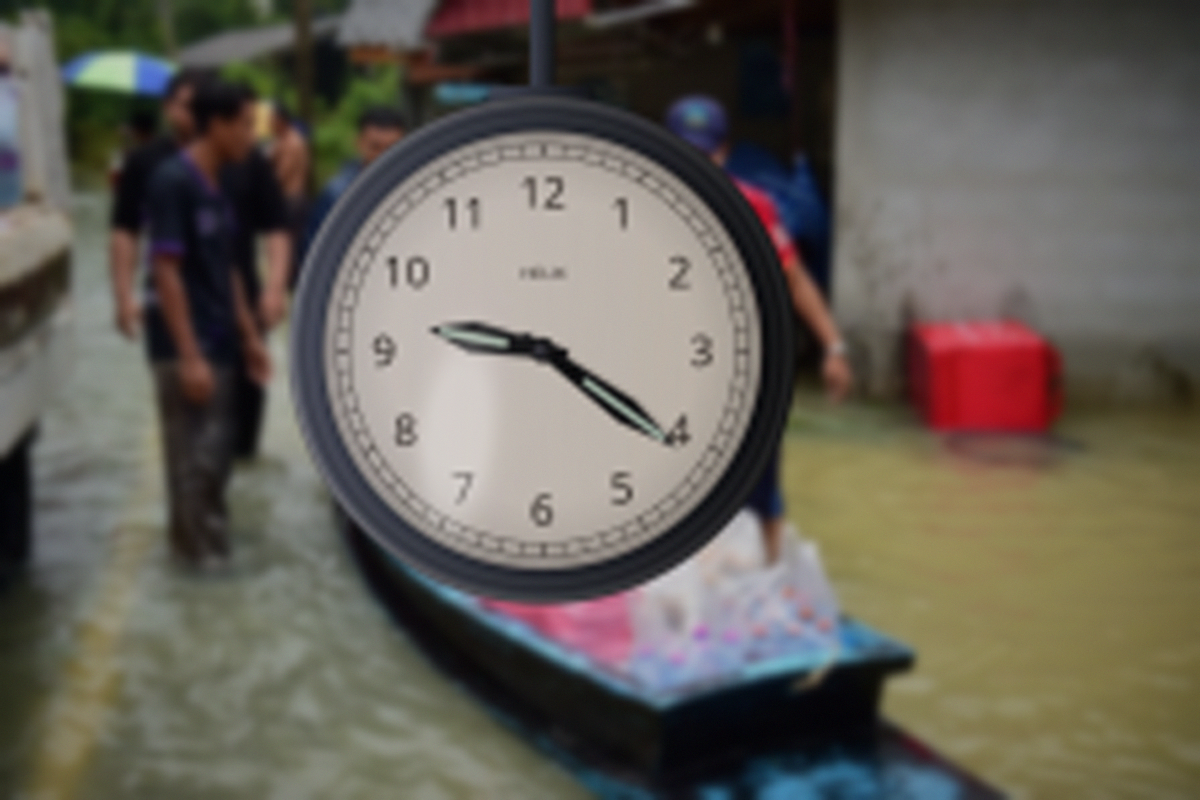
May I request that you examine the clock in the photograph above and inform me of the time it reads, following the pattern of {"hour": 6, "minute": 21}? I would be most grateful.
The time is {"hour": 9, "minute": 21}
